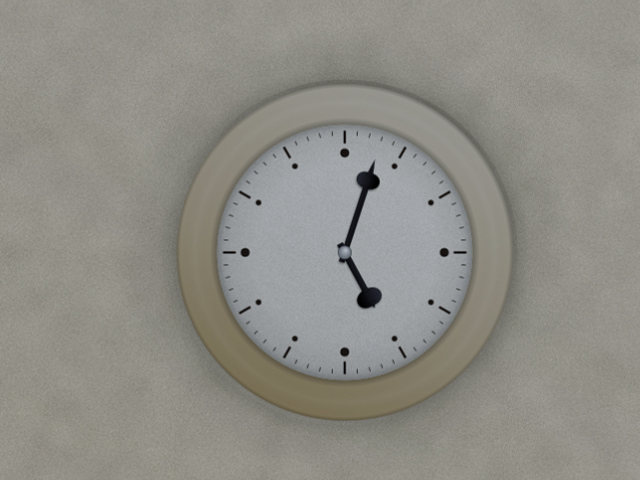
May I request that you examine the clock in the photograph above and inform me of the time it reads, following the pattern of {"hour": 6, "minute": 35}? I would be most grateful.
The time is {"hour": 5, "minute": 3}
